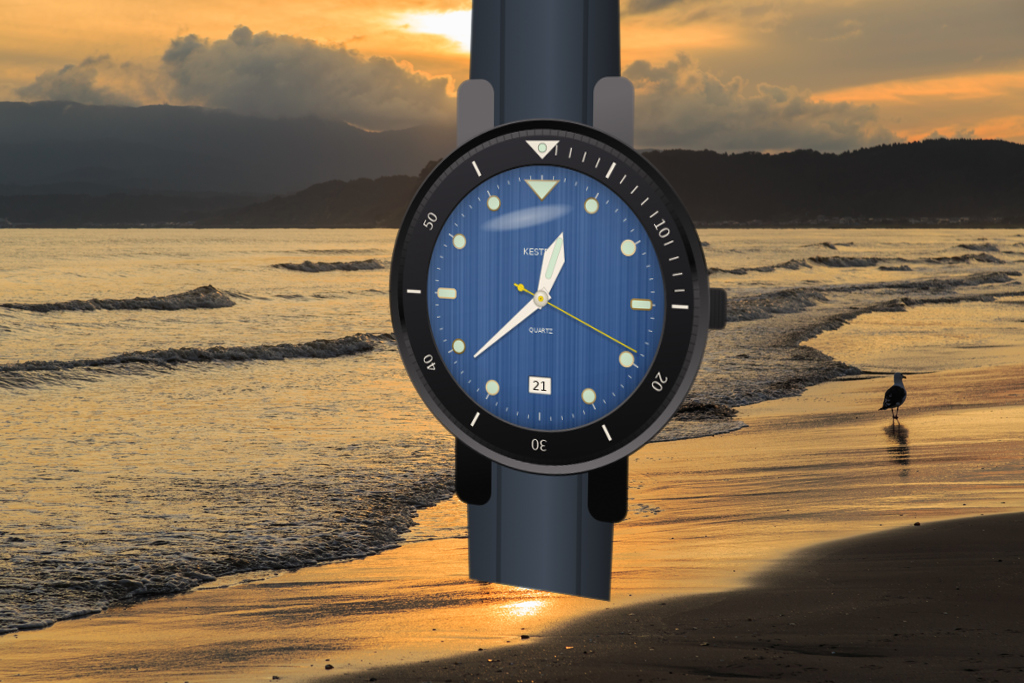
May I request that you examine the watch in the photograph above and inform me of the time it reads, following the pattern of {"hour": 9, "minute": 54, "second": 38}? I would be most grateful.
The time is {"hour": 12, "minute": 38, "second": 19}
